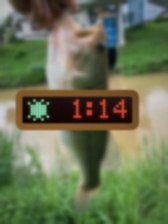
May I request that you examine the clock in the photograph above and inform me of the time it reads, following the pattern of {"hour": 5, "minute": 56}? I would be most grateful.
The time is {"hour": 1, "minute": 14}
